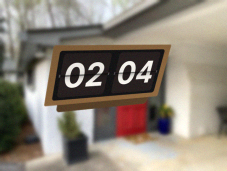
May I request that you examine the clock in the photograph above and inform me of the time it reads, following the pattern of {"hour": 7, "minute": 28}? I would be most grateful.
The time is {"hour": 2, "minute": 4}
